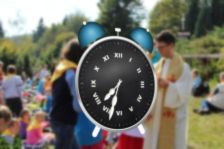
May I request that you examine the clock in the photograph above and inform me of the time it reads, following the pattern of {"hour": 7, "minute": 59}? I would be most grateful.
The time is {"hour": 7, "minute": 33}
